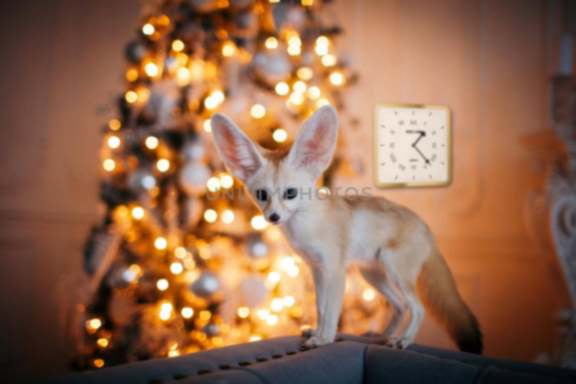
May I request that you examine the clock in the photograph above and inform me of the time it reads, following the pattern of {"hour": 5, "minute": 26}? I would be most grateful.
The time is {"hour": 1, "minute": 23}
